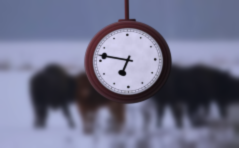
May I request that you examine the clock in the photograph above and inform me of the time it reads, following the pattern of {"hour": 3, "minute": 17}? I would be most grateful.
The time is {"hour": 6, "minute": 47}
